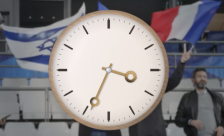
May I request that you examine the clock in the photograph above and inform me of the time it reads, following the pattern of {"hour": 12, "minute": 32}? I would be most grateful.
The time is {"hour": 3, "minute": 34}
